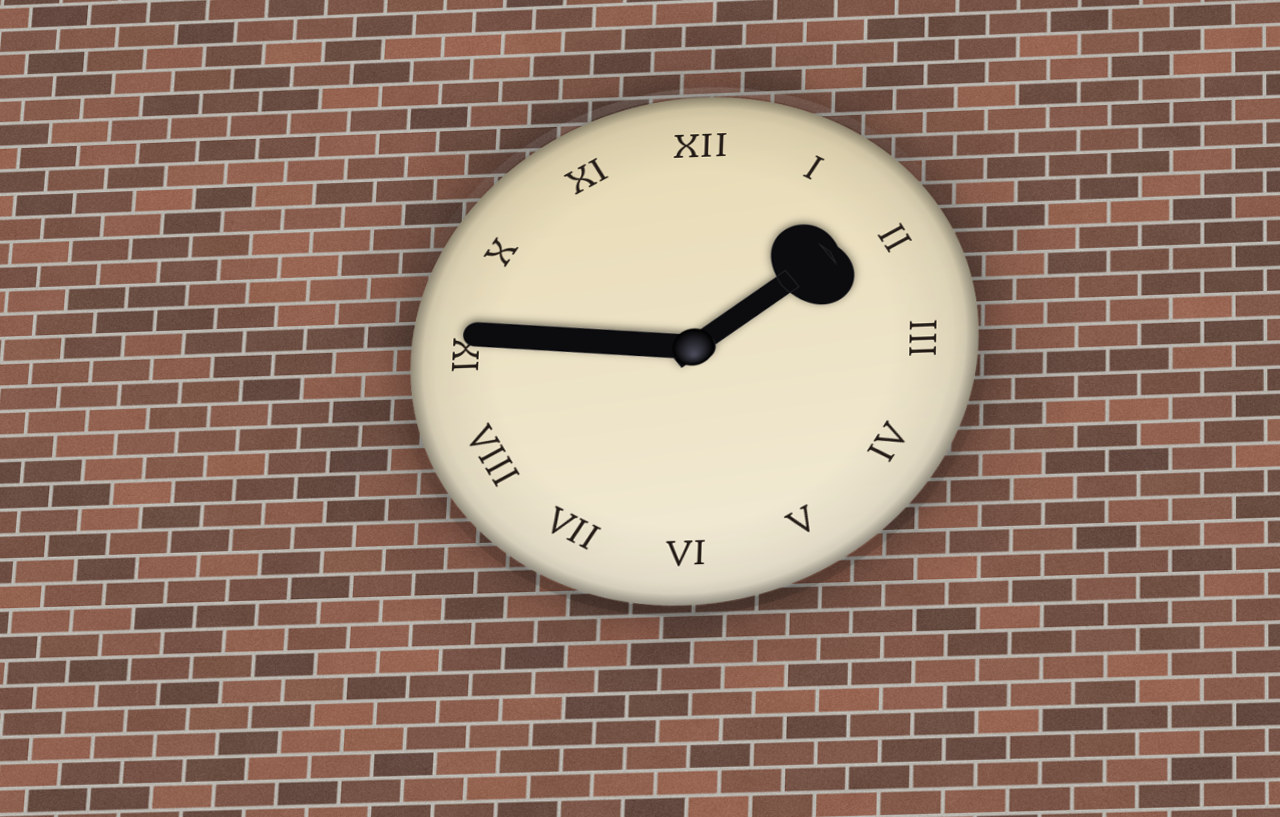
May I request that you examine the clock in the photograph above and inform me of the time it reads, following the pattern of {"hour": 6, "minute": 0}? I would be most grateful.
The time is {"hour": 1, "minute": 46}
